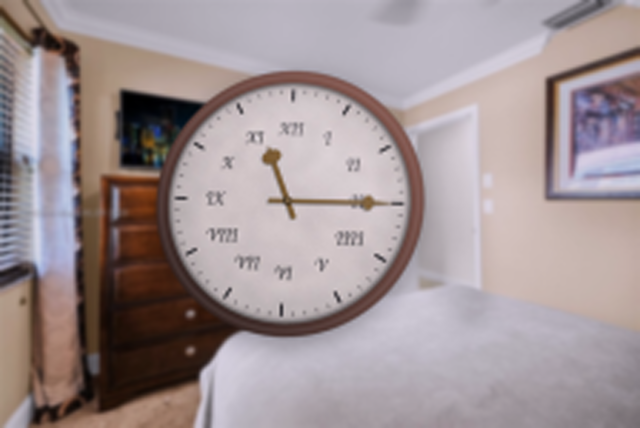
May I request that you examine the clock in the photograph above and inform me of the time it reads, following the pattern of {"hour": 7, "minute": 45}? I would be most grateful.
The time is {"hour": 11, "minute": 15}
